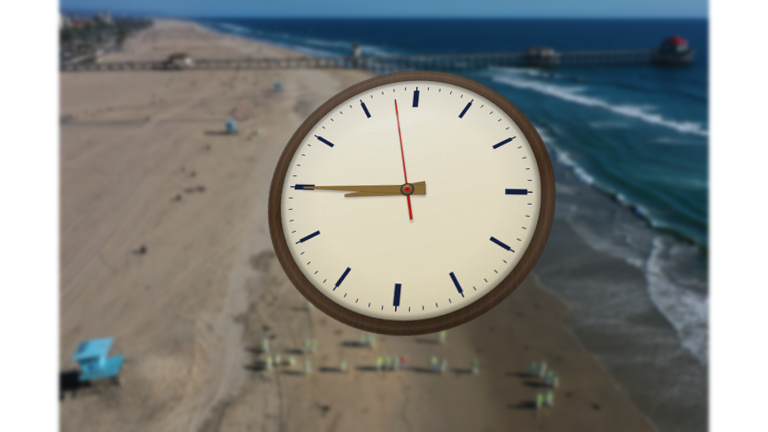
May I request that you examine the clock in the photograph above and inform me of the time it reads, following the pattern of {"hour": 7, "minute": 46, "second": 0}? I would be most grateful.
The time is {"hour": 8, "minute": 44, "second": 58}
